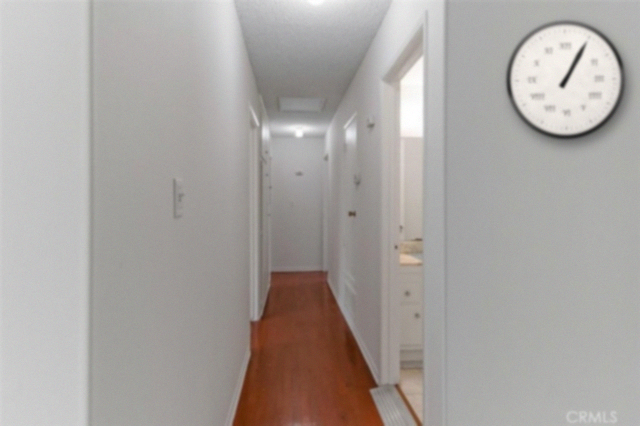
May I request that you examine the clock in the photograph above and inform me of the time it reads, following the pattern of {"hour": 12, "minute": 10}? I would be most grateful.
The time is {"hour": 1, "minute": 5}
